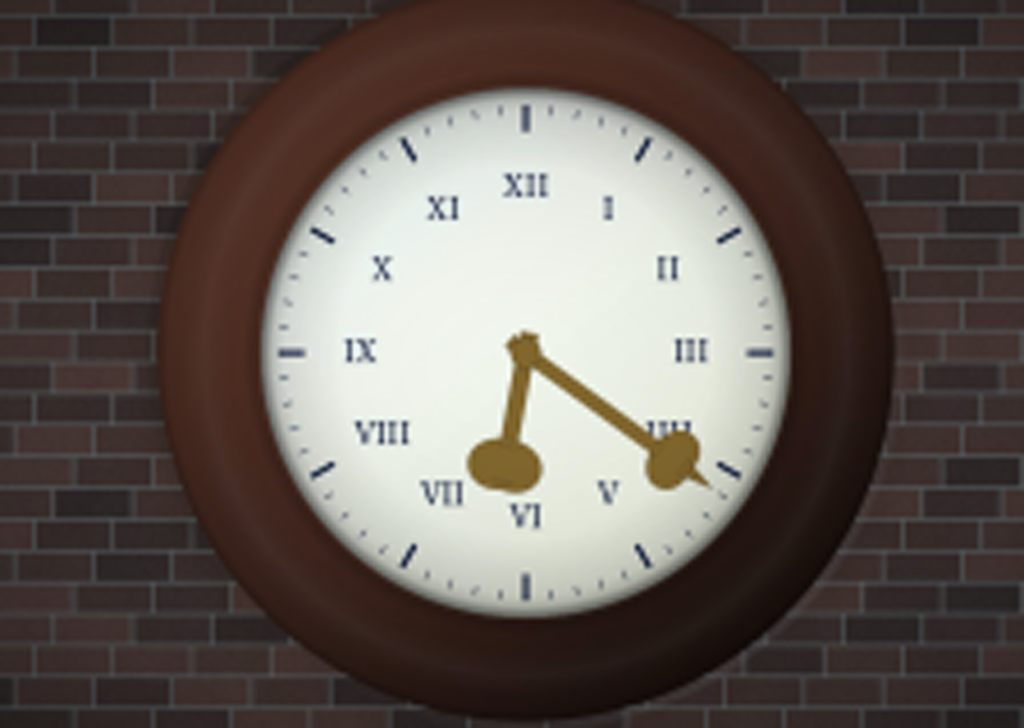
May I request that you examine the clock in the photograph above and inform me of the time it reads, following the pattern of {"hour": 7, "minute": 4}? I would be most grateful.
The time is {"hour": 6, "minute": 21}
